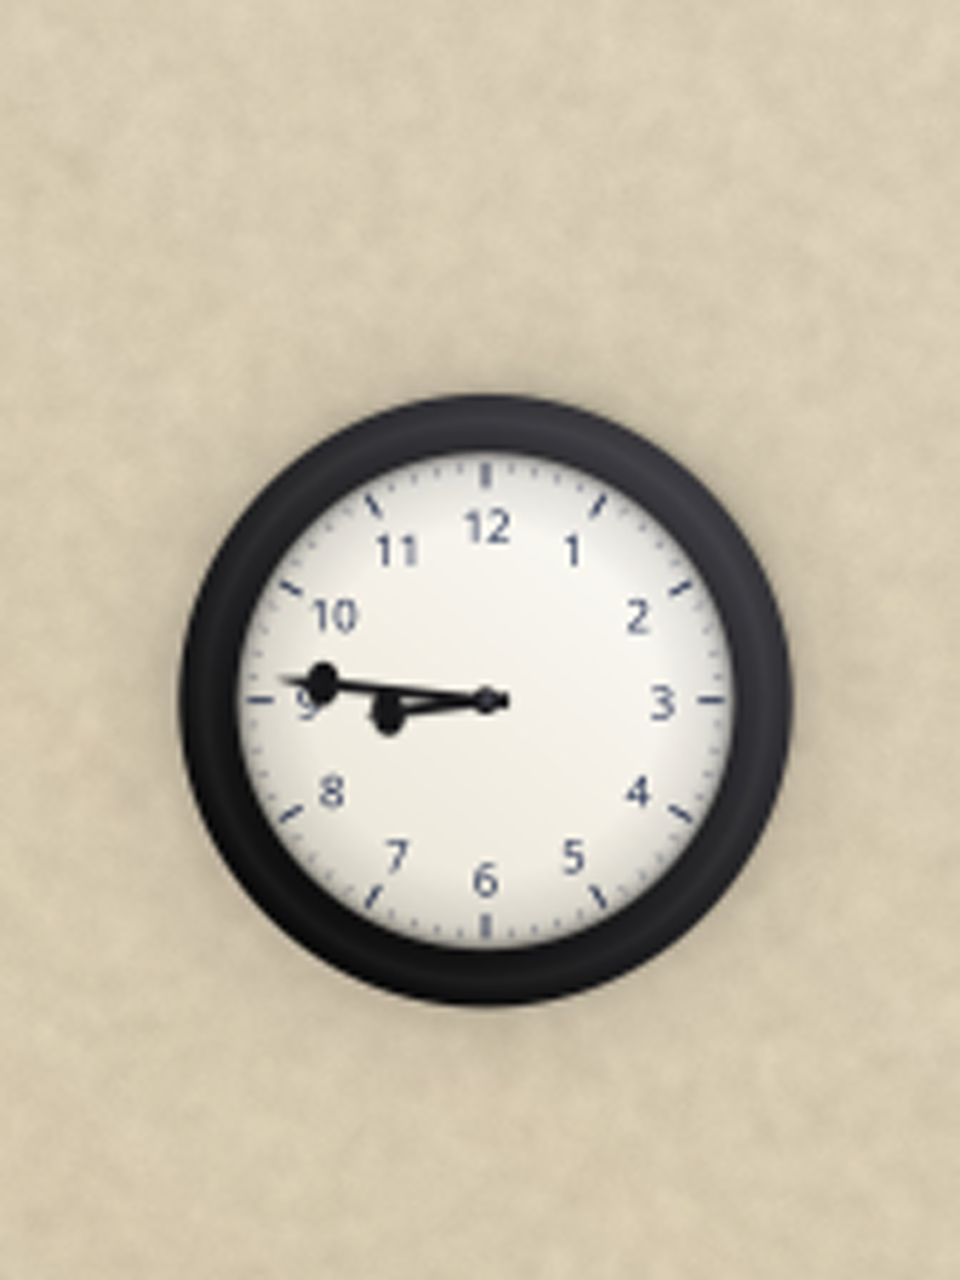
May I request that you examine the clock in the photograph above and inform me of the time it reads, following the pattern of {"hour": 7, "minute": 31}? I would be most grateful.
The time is {"hour": 8, "minute": 46}
